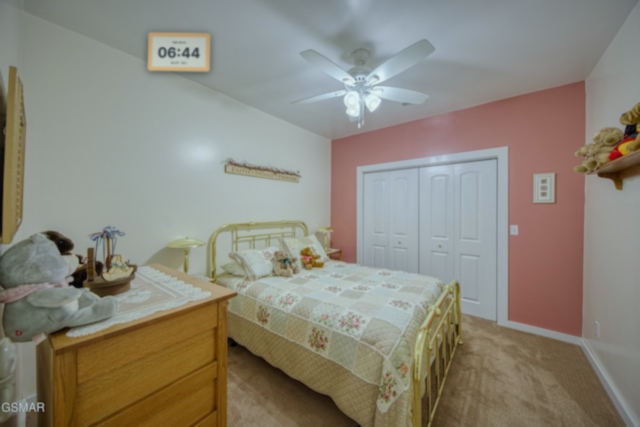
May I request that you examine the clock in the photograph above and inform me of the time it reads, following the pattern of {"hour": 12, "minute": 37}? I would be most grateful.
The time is {"hour": 6, "minute": 44}
